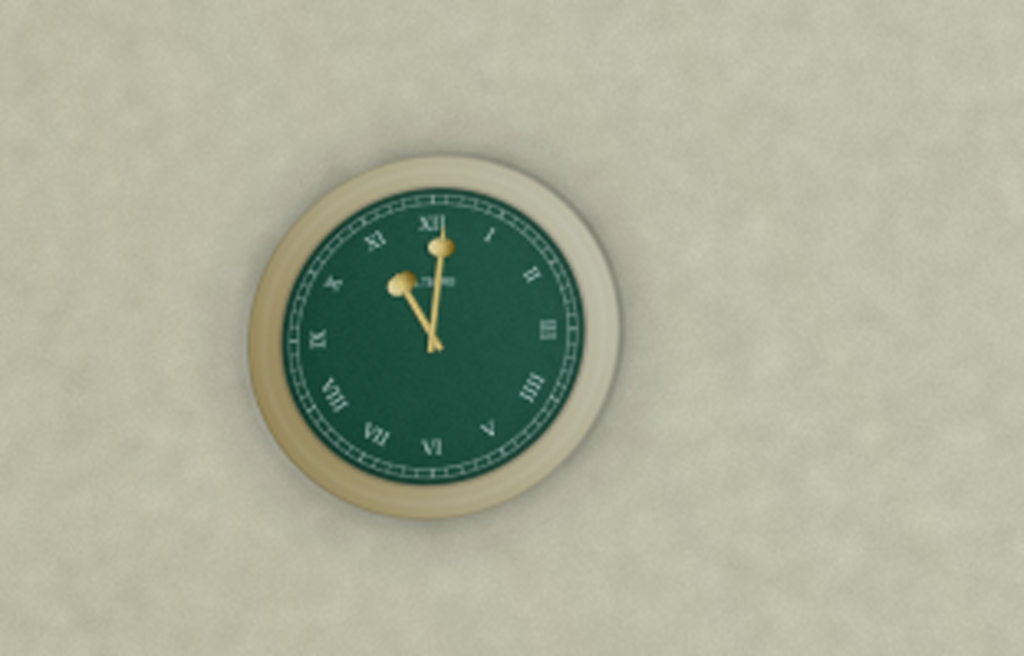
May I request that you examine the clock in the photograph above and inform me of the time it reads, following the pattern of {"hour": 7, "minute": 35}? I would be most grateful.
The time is {"hour": 11, "minute": 1}
